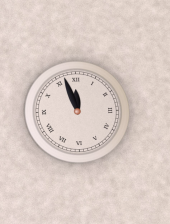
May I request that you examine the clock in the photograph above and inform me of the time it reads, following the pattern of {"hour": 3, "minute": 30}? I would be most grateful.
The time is {"hour": 11, "minute": 57}
